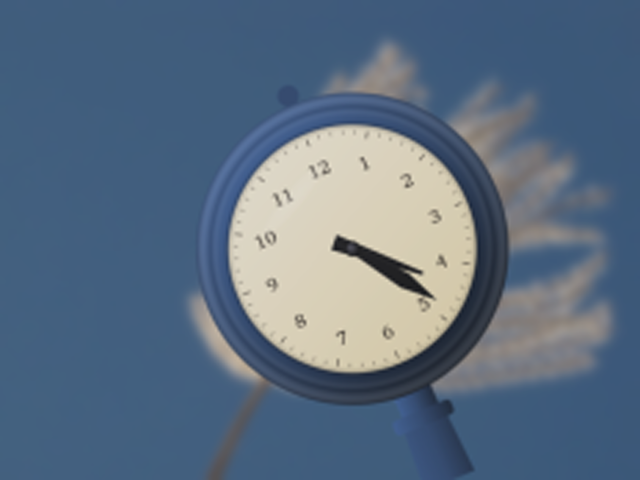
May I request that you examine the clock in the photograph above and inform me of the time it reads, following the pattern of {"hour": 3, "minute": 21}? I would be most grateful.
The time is {"hour": 4, "minute": 24}
